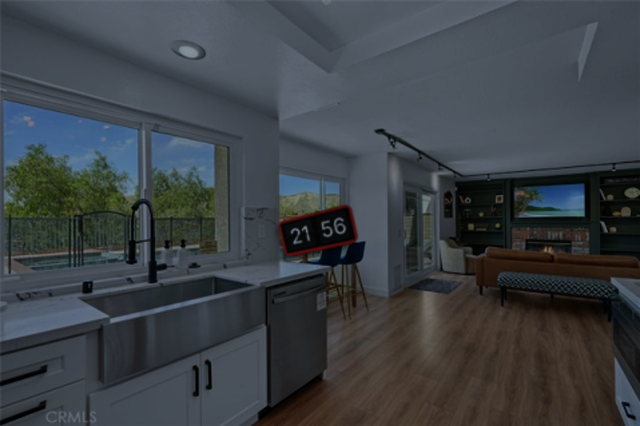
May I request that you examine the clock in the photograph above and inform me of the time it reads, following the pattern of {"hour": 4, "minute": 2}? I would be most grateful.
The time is {"hour": 21, "minute": 56}
